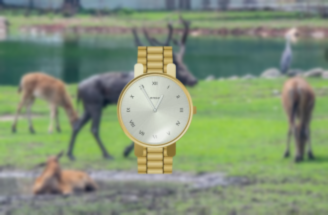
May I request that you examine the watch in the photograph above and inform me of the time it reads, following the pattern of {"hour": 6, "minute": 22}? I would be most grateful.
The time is {"hour": 12, "minute": 55}
